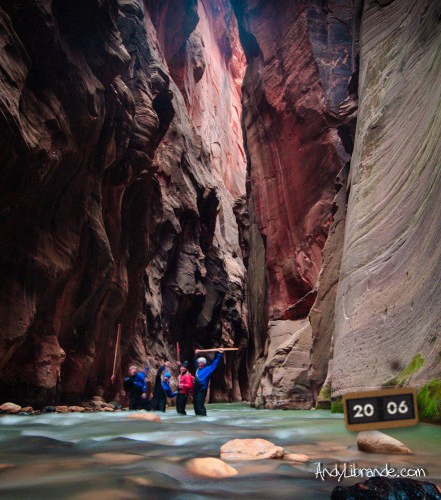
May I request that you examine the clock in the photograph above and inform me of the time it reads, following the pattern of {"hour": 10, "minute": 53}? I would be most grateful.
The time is {"hour": 20, "minute": 6}
